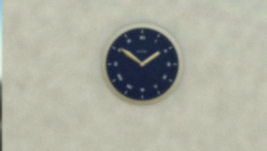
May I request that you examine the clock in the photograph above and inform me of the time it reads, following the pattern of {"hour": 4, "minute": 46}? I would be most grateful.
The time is {"hour": 1, "minute": 51}
